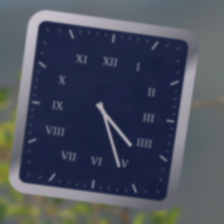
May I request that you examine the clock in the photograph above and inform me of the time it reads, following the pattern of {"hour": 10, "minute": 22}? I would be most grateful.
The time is {"hour": 4, "minute": 26}
